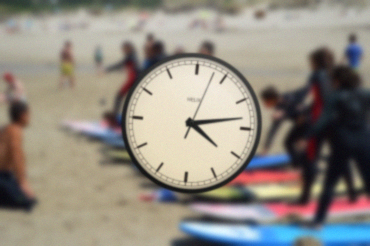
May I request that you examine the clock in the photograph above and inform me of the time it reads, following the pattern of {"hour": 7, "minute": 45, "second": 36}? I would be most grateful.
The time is {"hour": 4, "minute": 13, "second": 3}
